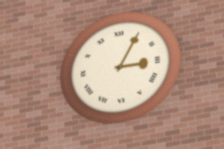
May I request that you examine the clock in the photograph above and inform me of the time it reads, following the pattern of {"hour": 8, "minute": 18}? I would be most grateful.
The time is {"hour": 3, "minute": 5}
